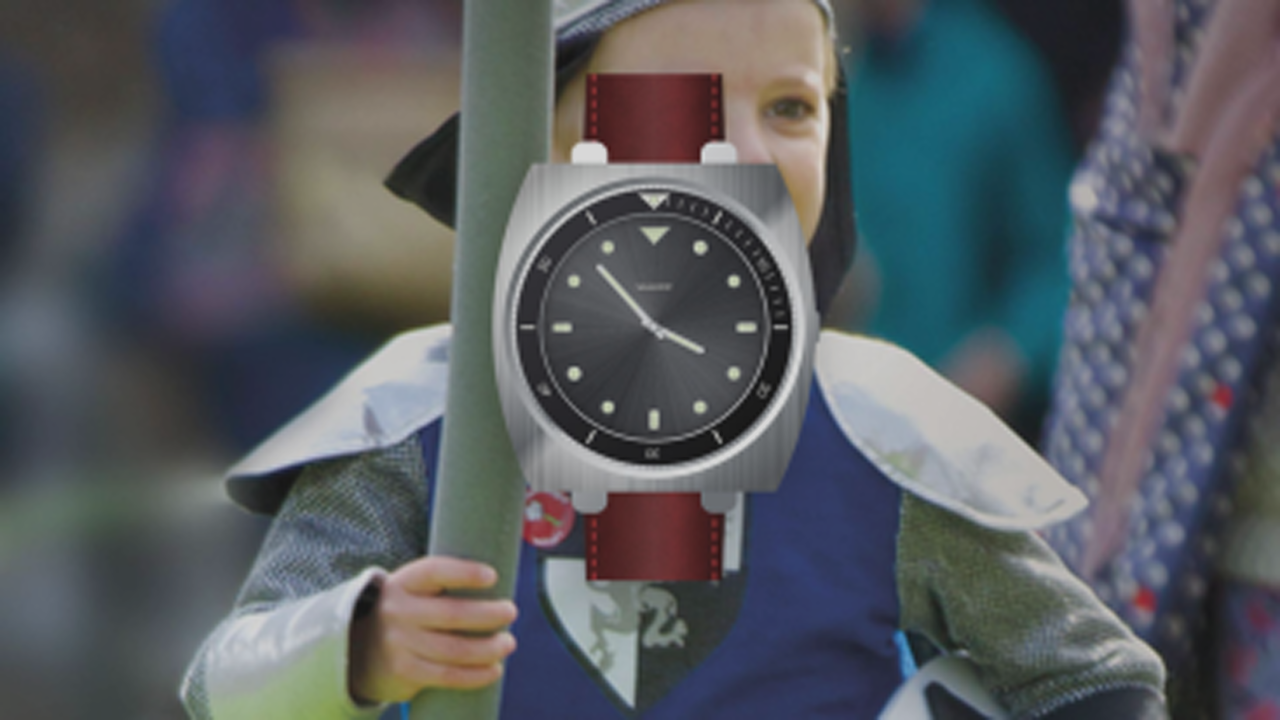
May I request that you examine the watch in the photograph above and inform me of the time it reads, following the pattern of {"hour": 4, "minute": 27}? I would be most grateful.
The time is {"hour": 3, "minute": 53}
